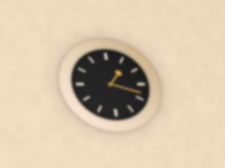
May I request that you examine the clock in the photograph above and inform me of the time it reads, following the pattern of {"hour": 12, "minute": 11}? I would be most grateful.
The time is {"hour": 1, "minute": 18}
